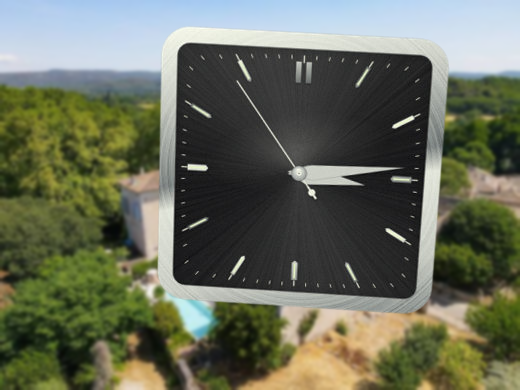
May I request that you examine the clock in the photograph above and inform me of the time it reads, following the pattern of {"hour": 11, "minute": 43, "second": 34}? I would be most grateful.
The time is {"hour": 3, "minute": 13, "second": 54}
